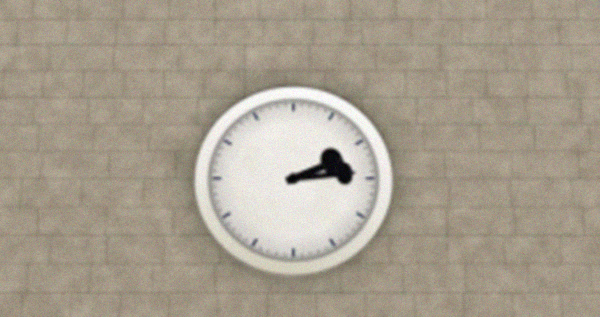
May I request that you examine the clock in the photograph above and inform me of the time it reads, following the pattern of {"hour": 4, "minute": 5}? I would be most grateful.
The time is {"hour": 2, "minute": 14}
